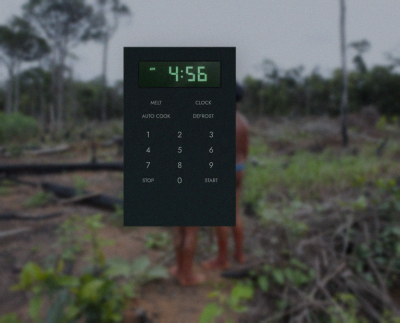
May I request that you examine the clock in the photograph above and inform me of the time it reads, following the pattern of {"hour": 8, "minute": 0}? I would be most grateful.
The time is {"hour": 4, "minute": 56}
